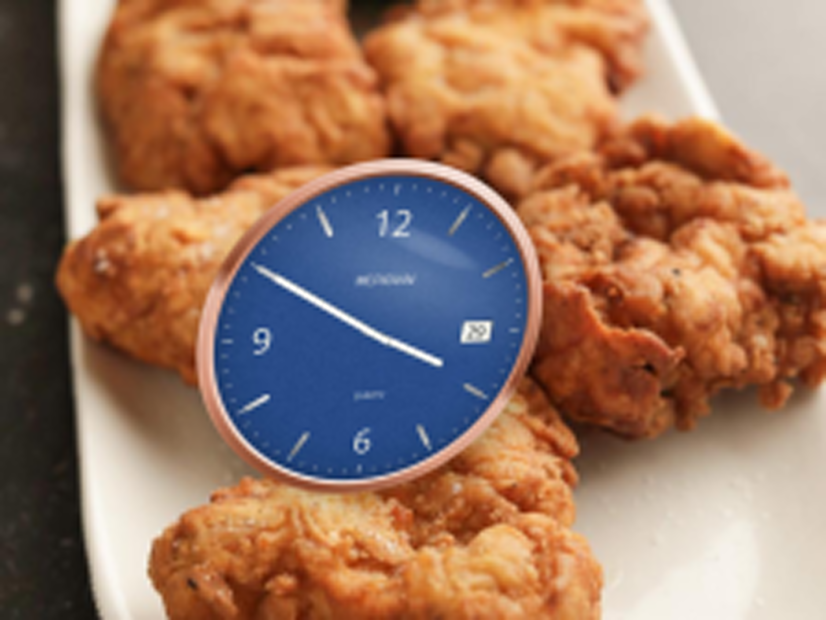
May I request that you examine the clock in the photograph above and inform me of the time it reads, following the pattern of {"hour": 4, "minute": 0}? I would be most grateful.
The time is {"hour": 3, "minute": 50}
